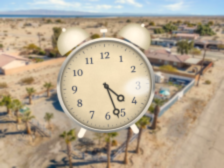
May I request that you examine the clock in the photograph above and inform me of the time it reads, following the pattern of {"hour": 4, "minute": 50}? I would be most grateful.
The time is {"hour": 4, "minute": 27}
